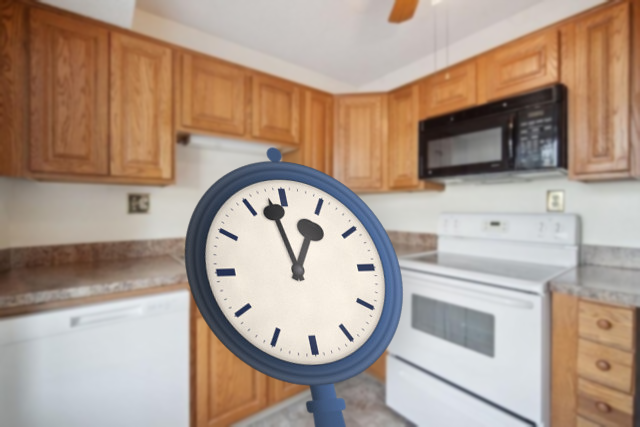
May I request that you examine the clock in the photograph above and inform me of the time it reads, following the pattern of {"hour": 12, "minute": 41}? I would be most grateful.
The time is {"hour": 12, "minute": 58}
